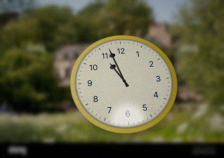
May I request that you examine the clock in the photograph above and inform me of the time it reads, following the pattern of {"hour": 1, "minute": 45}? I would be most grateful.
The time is {"hour": 10, "minute": 57}
